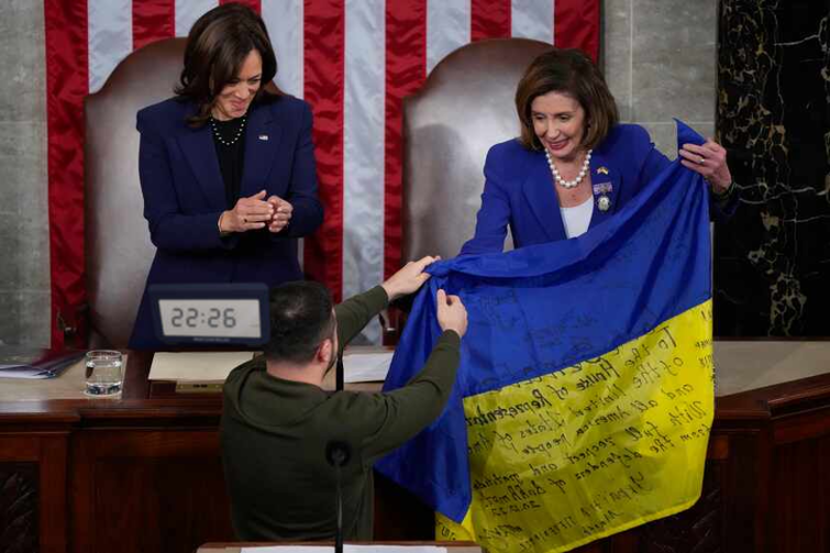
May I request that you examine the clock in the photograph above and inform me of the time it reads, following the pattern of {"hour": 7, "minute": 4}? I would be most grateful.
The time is {"hour": 22, "minute": 26}
